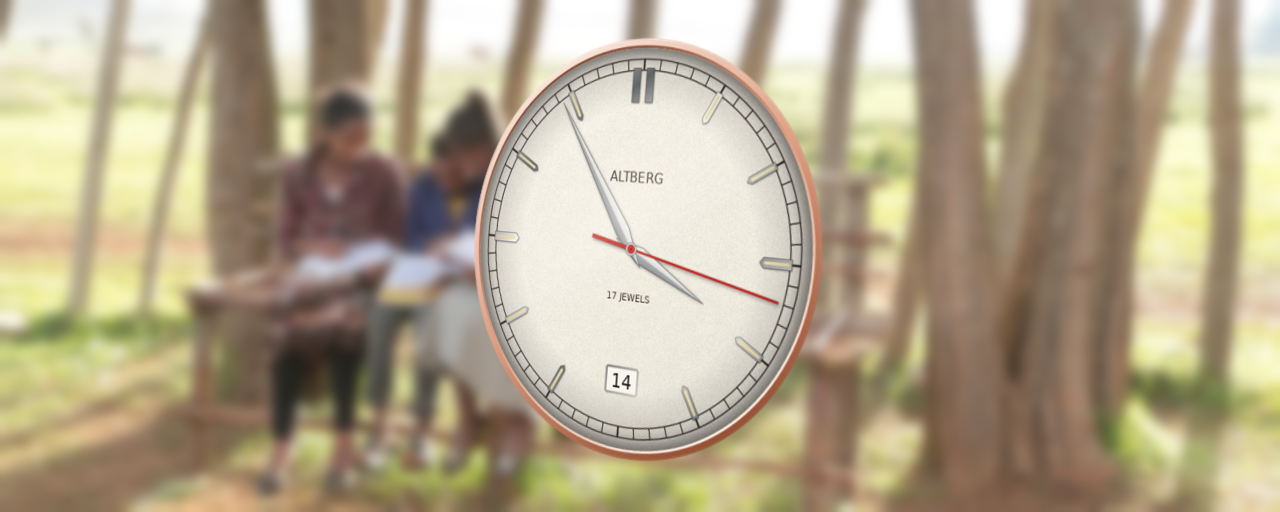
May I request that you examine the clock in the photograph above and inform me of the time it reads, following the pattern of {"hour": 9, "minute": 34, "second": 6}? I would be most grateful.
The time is {"hour": 3, "minute": 54, "second": 17}
